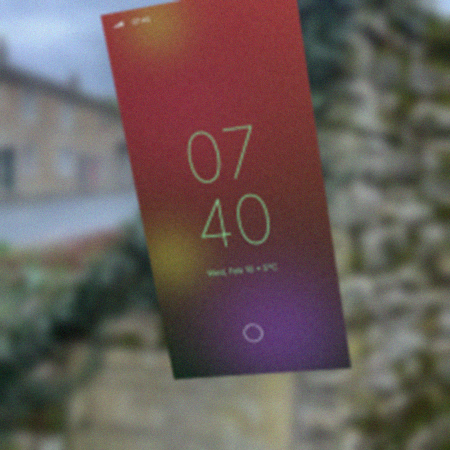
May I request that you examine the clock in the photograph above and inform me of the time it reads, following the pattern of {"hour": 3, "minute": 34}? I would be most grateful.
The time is {"hour": 7, "minute": 40}
